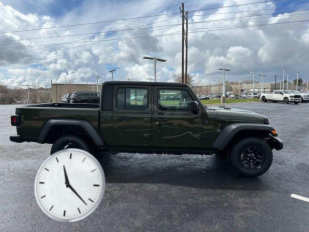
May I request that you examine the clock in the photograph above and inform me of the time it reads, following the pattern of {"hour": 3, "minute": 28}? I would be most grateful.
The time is {"hour": 11, "minute": 22}
